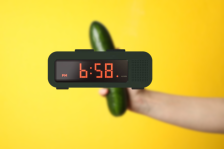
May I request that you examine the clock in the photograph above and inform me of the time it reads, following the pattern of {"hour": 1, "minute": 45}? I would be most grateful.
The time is {"hour": 6, "minute": 58}
